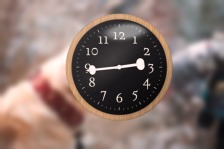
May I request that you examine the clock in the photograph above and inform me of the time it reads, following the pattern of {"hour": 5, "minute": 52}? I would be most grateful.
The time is {"hour": 2, "minute": 44}
